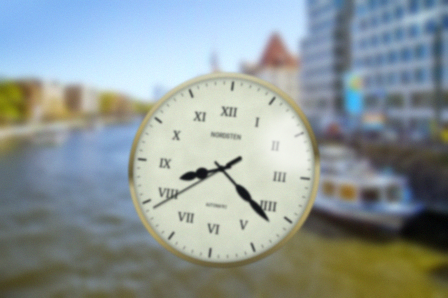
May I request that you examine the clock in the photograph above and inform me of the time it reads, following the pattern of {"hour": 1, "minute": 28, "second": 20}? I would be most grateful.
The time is {"hour": 8, "minute": 21, "second": 39}
